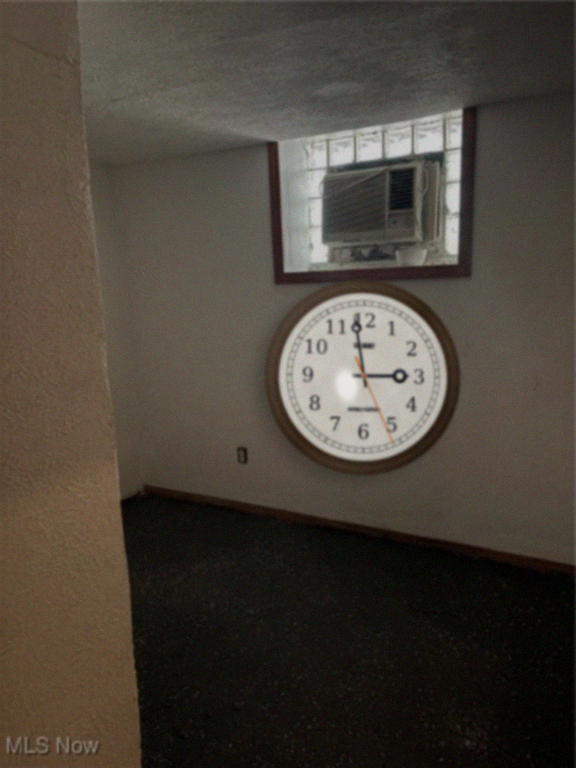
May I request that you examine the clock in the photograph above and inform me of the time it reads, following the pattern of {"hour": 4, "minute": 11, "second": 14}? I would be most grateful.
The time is {"hour": 2, "minute": 58, "second": 26}
